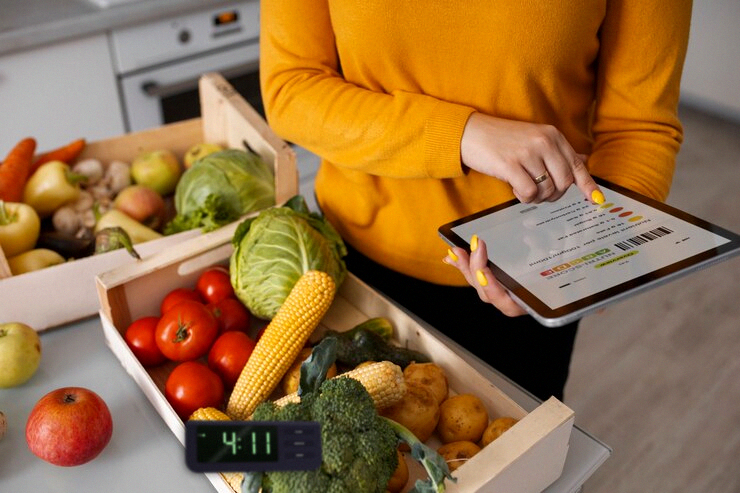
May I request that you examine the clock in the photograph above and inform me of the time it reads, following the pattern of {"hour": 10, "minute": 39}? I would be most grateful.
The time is {"hour": 4, "minute": 11}
